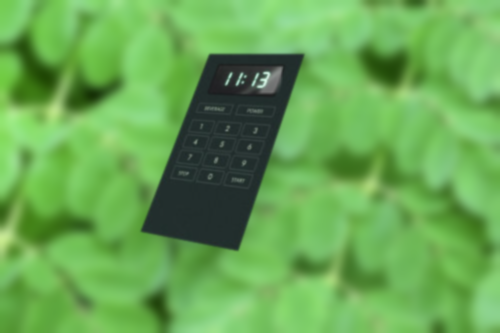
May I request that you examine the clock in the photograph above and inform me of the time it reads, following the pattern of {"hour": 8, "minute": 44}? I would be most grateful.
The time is {"hour": 11, "minute": 13}
